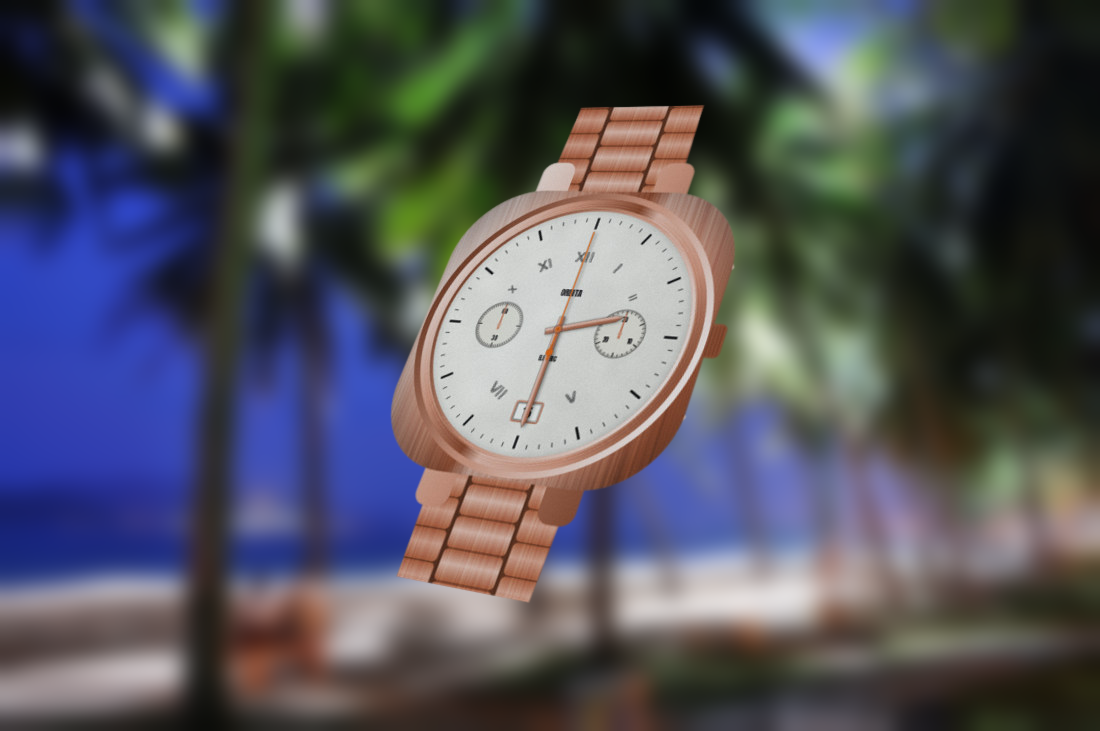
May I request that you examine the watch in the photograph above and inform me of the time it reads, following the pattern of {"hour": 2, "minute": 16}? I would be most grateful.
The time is {"hour": 2, "minute": 30}
